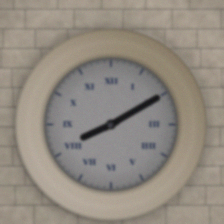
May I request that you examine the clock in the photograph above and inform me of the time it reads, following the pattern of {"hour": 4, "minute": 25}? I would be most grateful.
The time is {"hour": 8, "minute": 10}
